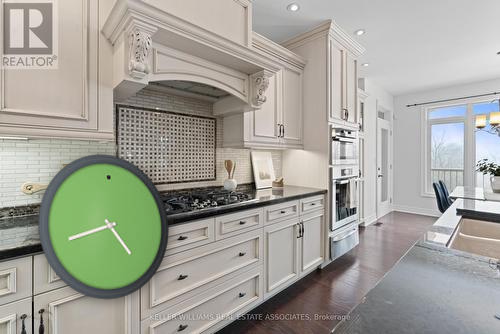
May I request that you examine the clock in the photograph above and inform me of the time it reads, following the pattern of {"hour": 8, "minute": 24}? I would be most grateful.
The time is {"hour": 4, "minute": 42}
